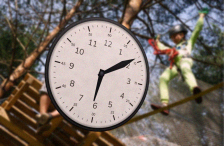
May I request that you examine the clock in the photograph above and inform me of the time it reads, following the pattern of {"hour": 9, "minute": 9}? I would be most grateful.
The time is {"hour": 6, "minute": 9}
